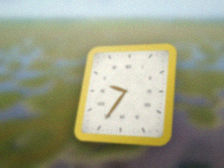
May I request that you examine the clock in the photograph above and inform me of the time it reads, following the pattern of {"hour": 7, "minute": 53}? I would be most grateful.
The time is {"hour": 9, "minute": 35}
